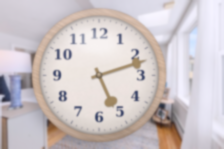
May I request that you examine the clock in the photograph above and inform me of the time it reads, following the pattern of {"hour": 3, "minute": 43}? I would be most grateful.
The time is {"hour": 5, "minute": 12}
